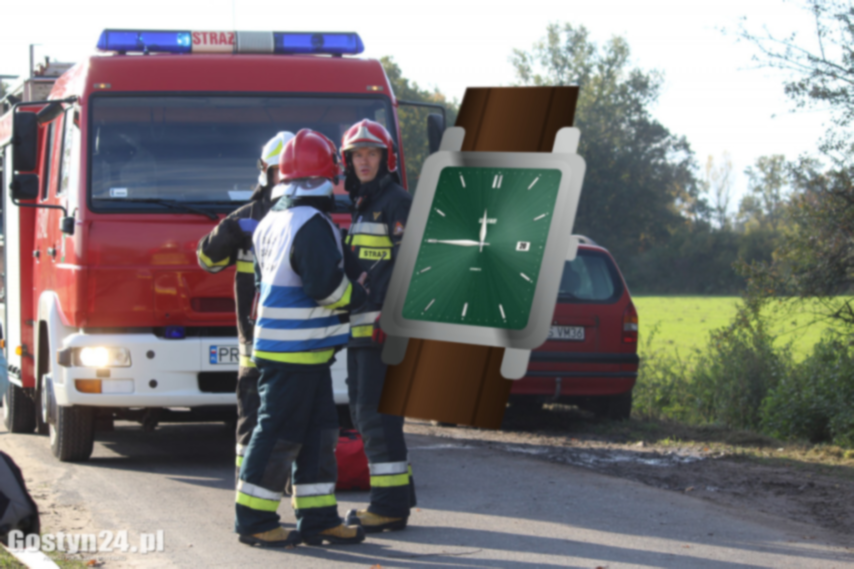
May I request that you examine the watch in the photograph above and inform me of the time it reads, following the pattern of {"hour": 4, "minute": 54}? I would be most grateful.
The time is {"hour": 11, "minute": 45}
